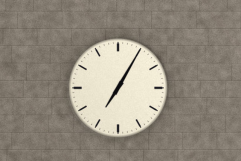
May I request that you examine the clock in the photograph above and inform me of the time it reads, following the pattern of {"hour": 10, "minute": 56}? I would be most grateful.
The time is {"hour": 7, "minute": 5}
